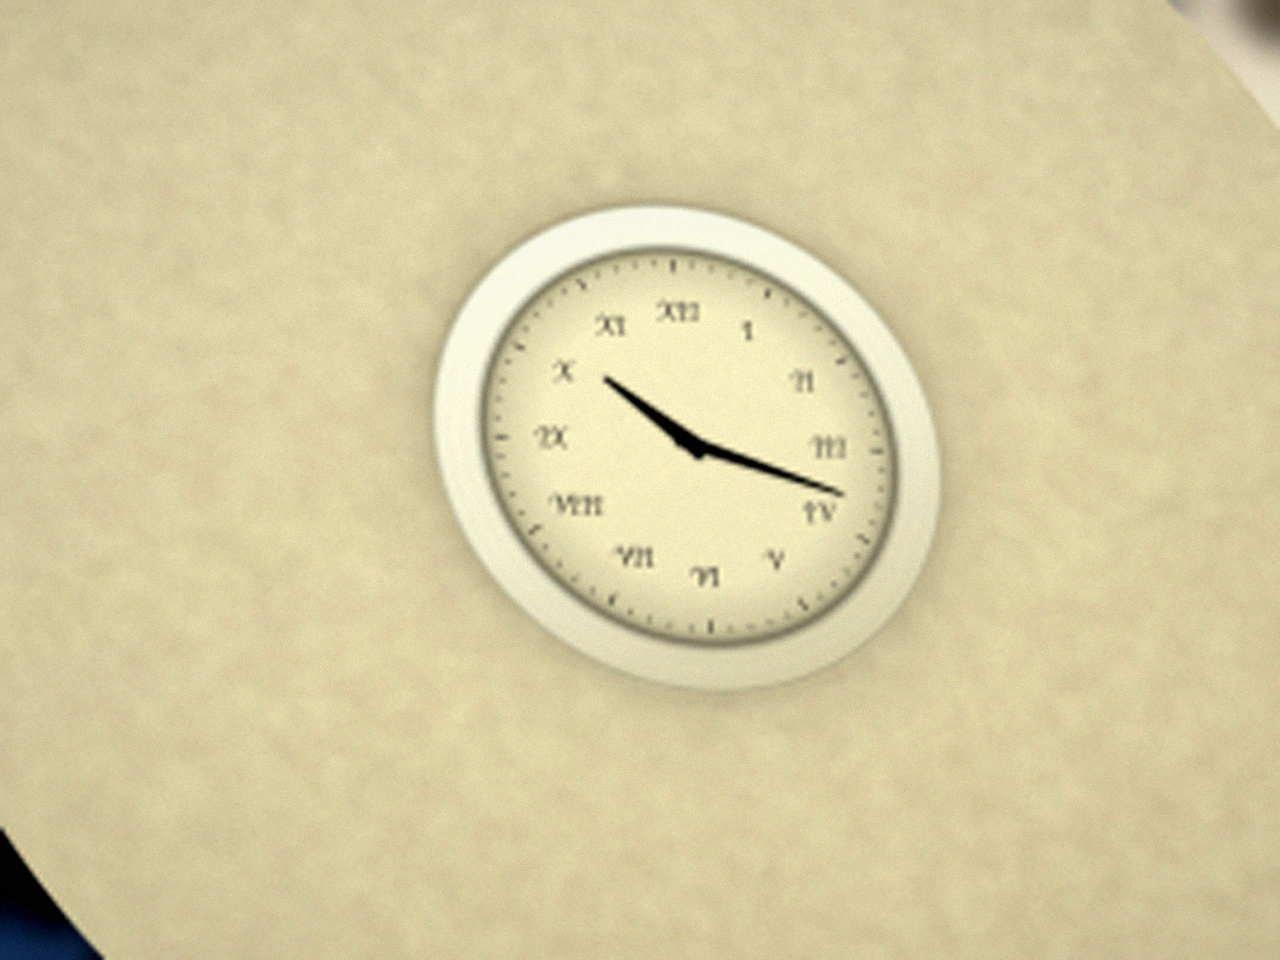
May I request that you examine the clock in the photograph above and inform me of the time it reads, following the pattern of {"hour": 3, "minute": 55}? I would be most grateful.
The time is {"hour": 10, "minute": 18}
